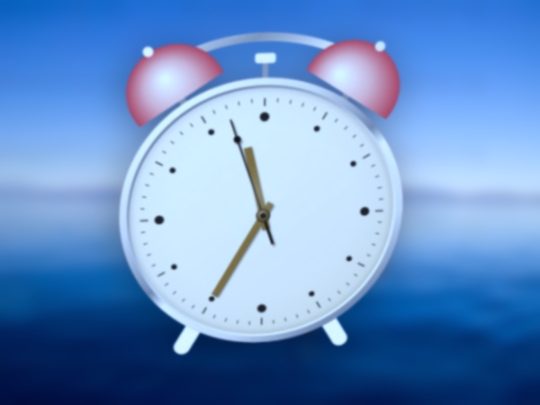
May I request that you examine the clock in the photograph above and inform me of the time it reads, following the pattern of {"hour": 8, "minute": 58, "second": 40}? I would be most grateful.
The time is {"hour": 11, "minute": 34, "second": 57}
